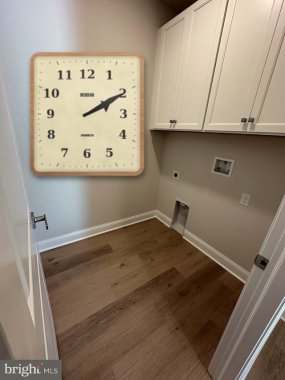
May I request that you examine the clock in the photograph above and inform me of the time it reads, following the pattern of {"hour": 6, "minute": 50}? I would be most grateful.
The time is {"hour": 2, "minute": 10}
